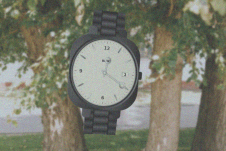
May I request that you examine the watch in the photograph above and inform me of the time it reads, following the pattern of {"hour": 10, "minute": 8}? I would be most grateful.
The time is {"hour": 12, "minute": 20}
